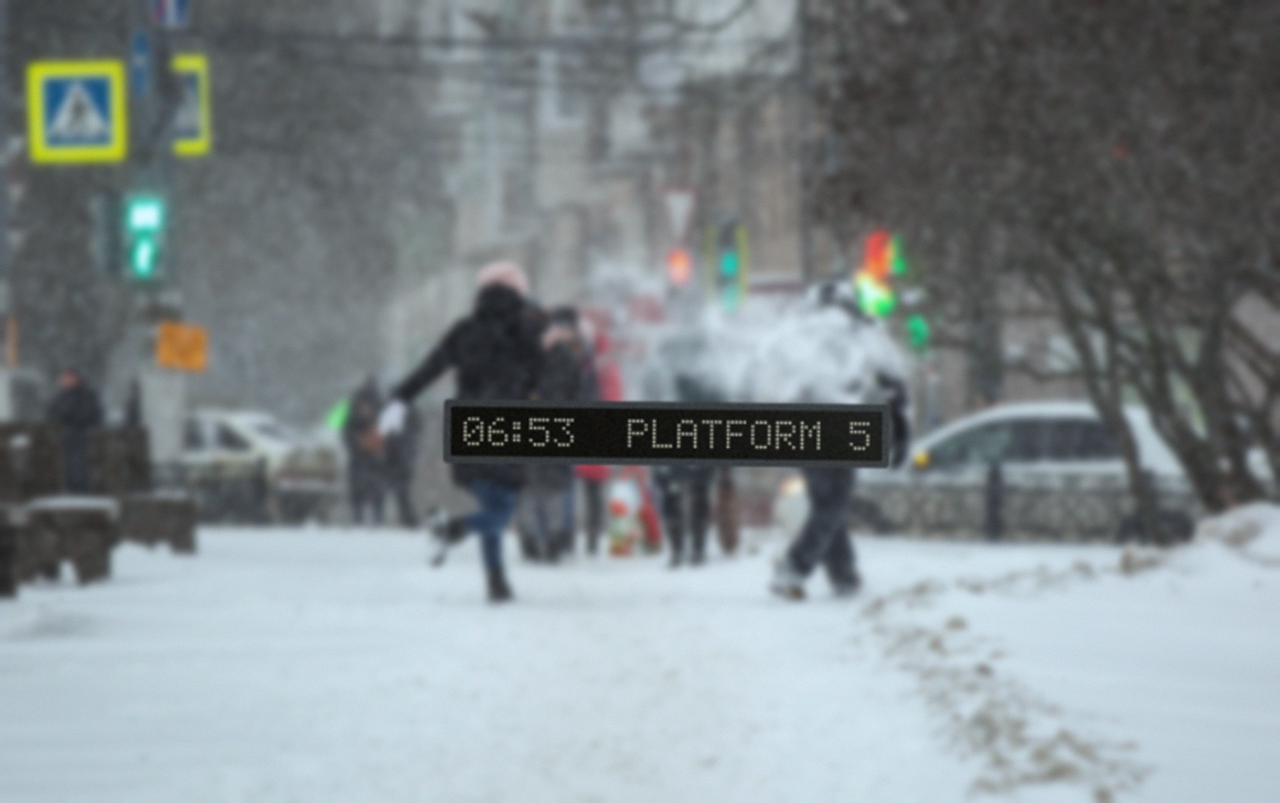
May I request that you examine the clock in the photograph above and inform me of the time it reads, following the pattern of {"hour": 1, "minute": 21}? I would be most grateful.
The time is {"hour": 6, "minute": 53}
